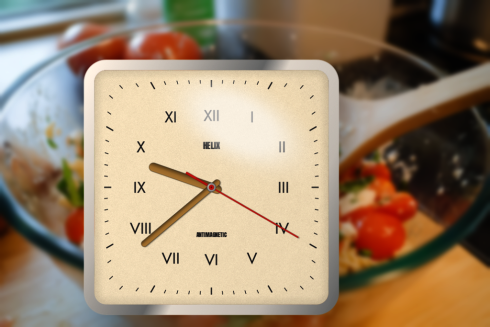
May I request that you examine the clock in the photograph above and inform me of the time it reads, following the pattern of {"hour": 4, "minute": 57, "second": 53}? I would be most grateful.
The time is {"hour": 9, "minute": 38, "second": 20}
